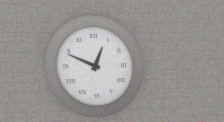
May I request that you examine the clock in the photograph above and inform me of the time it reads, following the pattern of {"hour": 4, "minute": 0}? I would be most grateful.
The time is {"hour": 12, "minute": 49}
